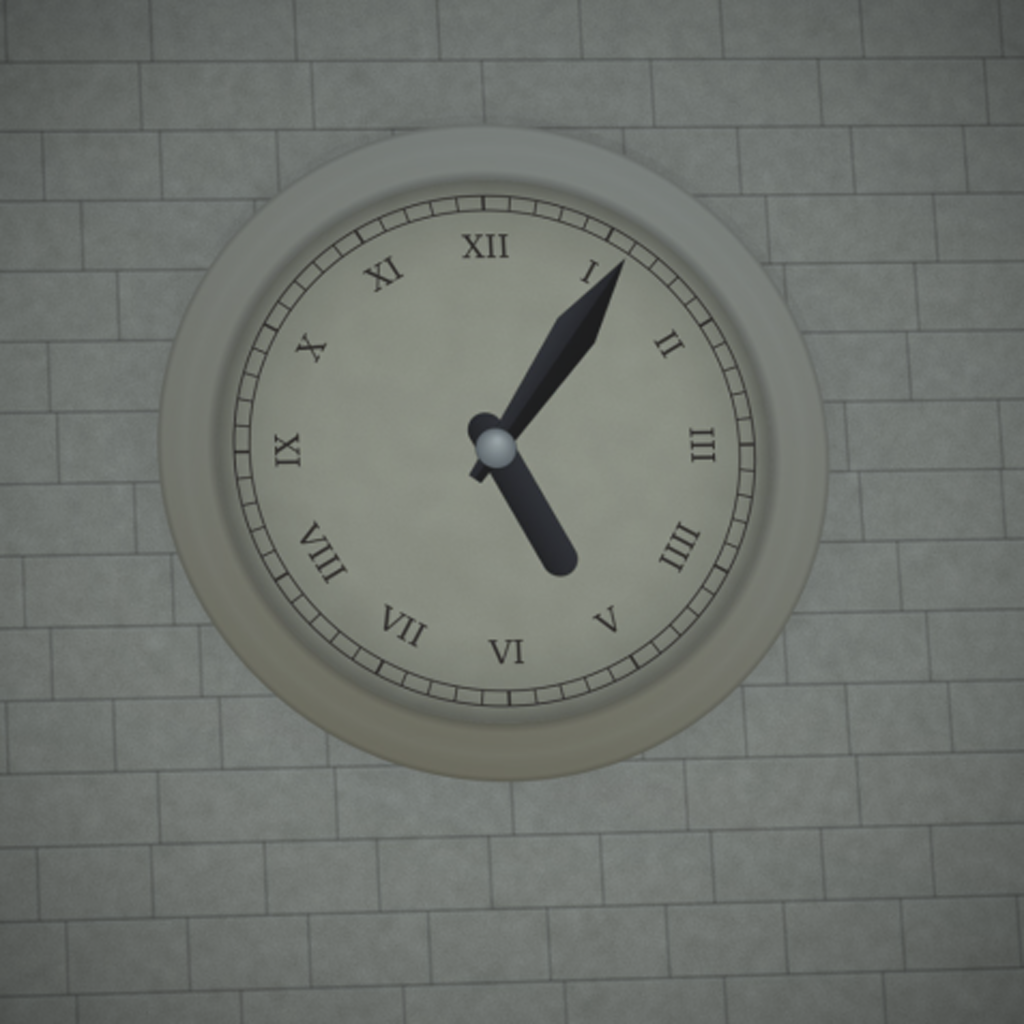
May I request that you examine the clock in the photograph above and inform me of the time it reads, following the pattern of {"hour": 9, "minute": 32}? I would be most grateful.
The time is {"hour": 5, "minute": 6}
